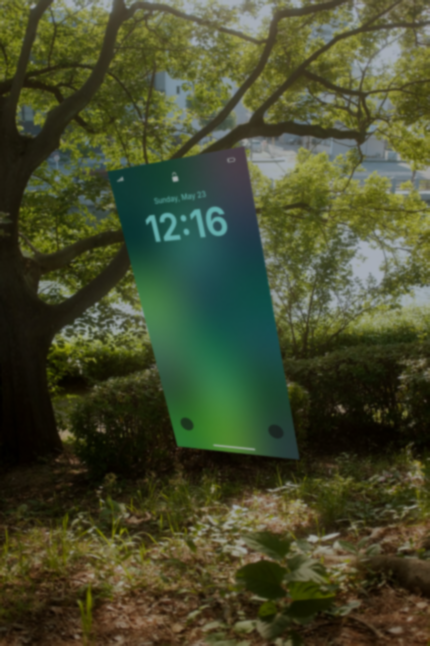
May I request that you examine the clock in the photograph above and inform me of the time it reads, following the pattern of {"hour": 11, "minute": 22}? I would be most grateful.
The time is {"hour": 12, "minute": 16}
